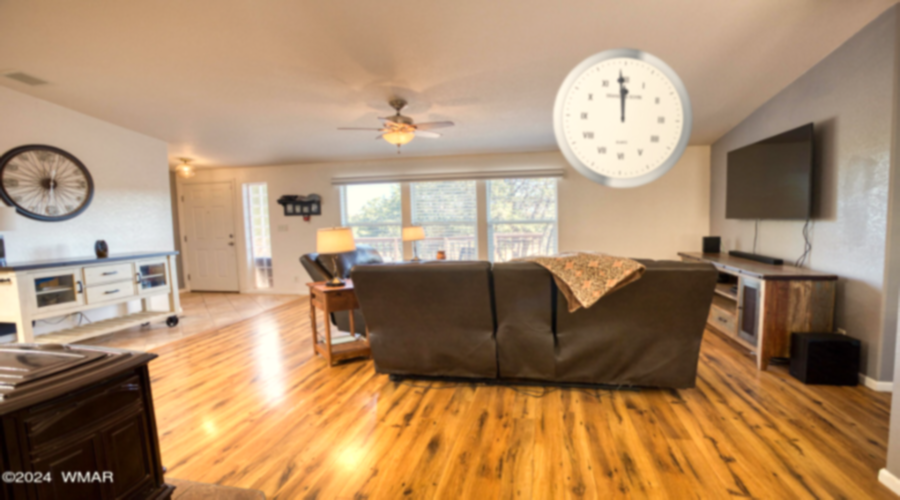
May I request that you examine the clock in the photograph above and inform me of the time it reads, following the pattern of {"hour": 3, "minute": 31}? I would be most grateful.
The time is {"hour": 11, "minute": 59}
